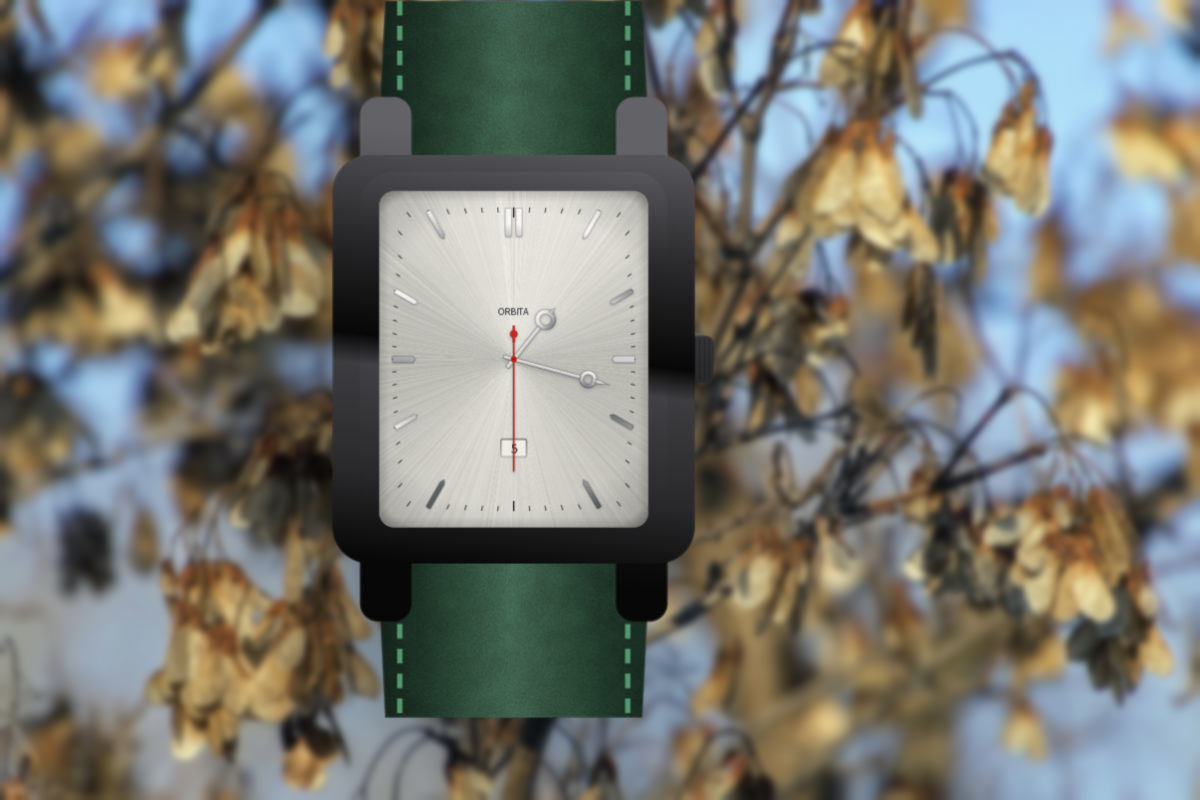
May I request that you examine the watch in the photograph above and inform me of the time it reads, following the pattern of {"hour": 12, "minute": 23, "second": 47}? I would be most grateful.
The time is {"hour": 1, "minute": 17, "second": 30}
